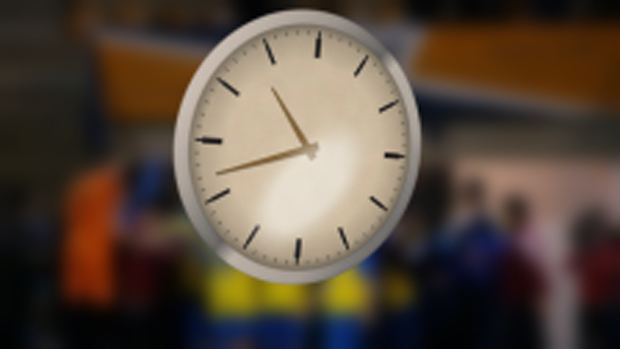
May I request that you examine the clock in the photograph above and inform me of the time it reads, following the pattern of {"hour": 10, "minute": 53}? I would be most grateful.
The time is {"hour": 10, "minute": 42}
